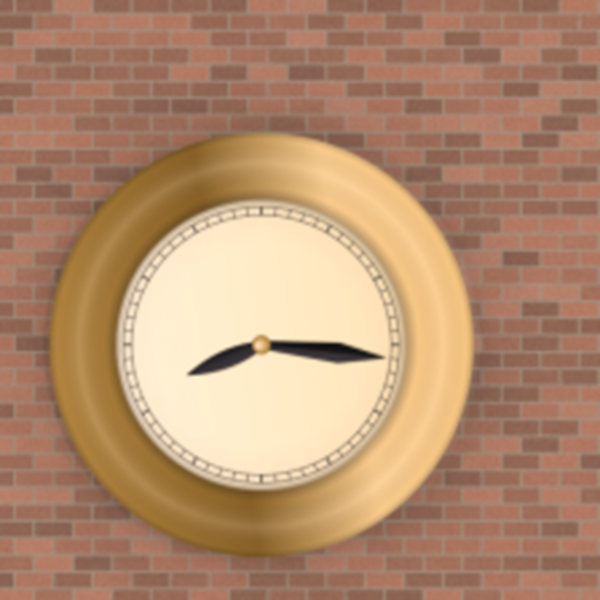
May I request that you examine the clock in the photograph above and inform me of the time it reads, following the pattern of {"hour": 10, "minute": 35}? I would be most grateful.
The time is {"hour": 8, "minute": 16}
